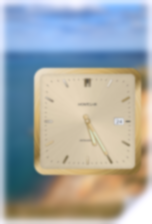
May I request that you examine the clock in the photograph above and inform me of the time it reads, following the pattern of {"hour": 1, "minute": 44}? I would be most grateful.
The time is {"hour": 5, "minute": 25}
